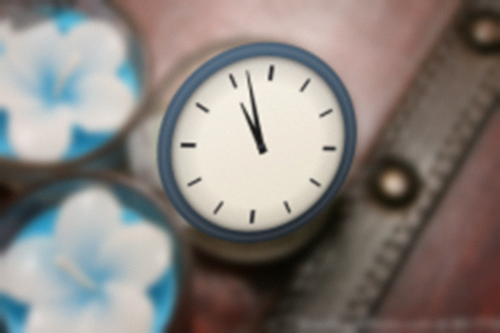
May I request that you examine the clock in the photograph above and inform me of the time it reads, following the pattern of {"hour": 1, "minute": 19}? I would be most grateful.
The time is {"hour": 10, "minute": 57}
